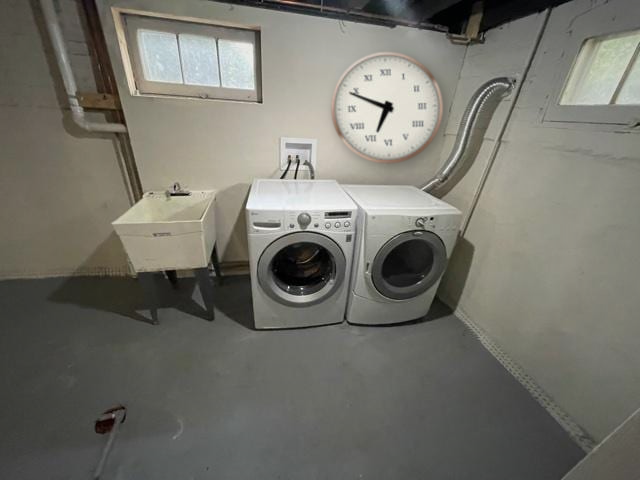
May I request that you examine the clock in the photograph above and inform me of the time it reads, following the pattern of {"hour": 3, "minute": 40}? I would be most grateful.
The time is {"hour": 6, "minute": 49}
